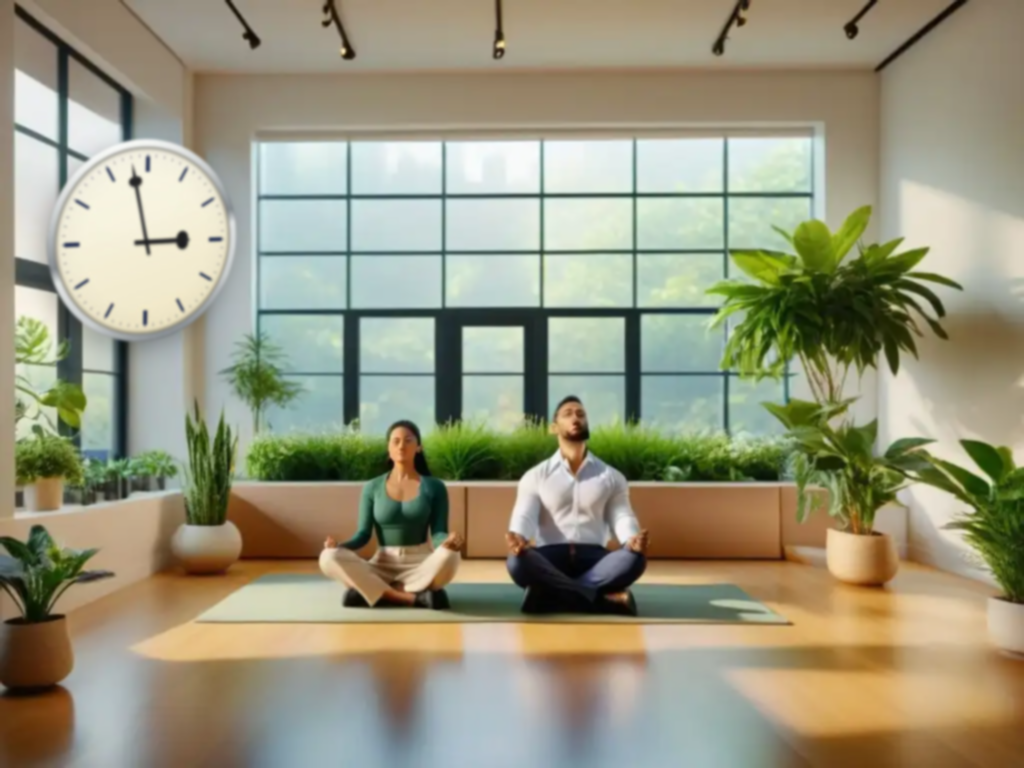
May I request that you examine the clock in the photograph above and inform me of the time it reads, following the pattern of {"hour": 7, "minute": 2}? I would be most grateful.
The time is {"hour": 2, "minute": 58}
